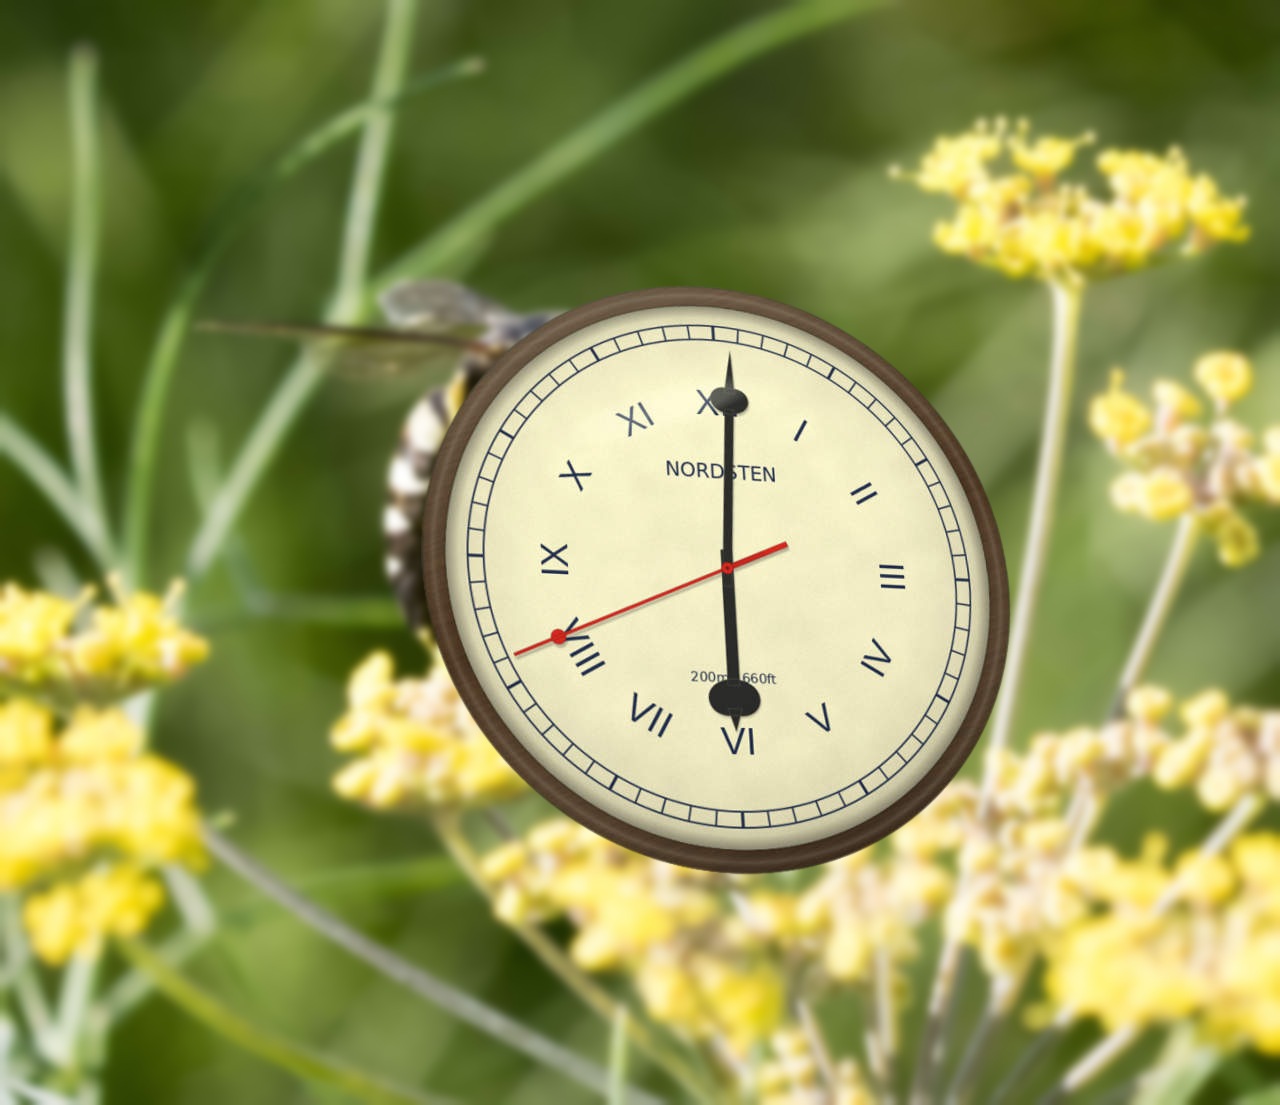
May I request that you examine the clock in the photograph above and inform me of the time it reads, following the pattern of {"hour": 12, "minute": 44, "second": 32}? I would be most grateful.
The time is {"hour": 6, "minute": 0, "second": 41}
